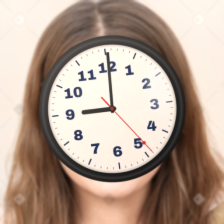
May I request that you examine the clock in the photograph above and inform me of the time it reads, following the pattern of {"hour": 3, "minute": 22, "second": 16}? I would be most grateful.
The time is {"hour": 9, "minute": 0, "second": 24}
